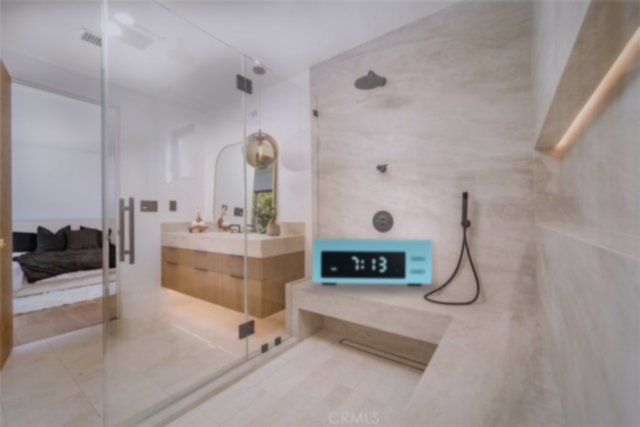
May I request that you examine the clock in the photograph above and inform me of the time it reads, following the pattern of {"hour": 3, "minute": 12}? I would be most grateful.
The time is {"hour": 7, "minute": 13}
